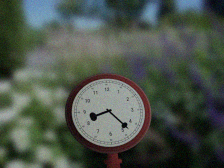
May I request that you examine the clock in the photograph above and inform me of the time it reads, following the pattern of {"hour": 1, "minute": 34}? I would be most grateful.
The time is {"hour": 8, "minute": 23}
